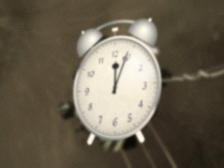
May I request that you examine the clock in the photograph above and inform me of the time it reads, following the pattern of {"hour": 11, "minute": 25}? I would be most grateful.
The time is {"hour": 12, "minute": 4}
